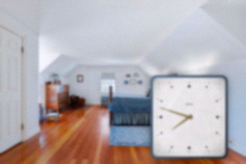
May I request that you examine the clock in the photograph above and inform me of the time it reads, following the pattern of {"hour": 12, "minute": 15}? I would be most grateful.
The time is {"hour": 7, "minute": 48}
